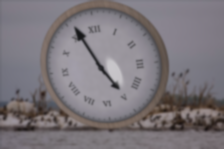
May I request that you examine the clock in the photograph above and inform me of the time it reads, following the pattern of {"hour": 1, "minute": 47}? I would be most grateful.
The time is {"hour": 4, "minute": 56}
